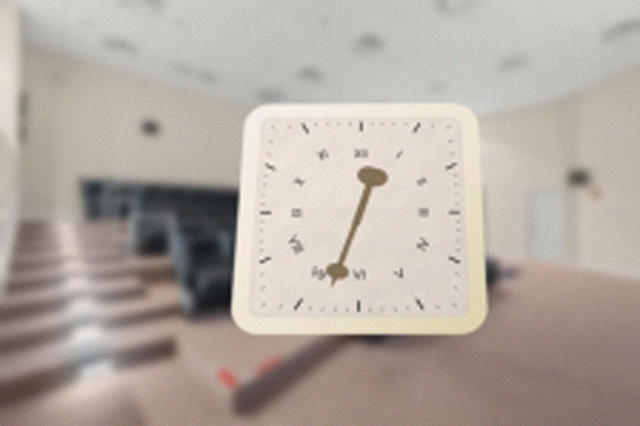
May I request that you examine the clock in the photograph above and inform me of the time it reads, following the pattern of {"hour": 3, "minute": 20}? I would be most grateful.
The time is {"hour": 12, "minute": 33}
